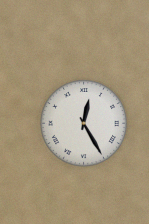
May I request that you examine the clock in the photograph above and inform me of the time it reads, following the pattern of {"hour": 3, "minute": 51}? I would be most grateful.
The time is {"hour": 12, "minute": 25}
